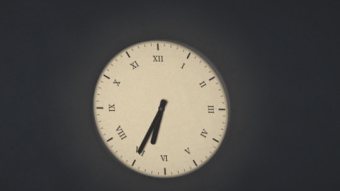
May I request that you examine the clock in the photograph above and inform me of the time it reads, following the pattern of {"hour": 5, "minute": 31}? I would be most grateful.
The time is {"hour": 6, "minute": 35}
